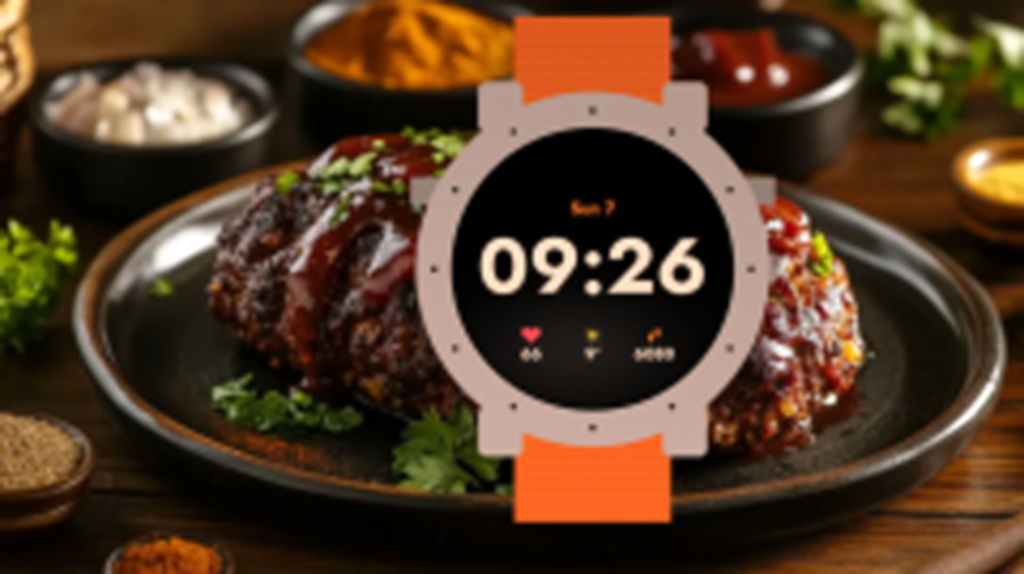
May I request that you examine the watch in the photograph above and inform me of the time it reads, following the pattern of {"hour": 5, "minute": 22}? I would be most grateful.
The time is {"hour": 9, "minute": 26}
